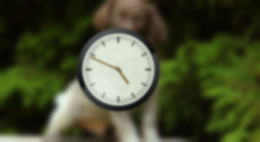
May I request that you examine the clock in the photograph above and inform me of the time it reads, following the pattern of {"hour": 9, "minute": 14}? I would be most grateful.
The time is {"hour": 4, "minute": 49}
